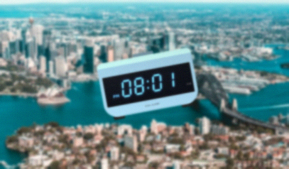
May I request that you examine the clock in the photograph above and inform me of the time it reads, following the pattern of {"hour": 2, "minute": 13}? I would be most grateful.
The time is {"hour": 8, "minute": 1}
